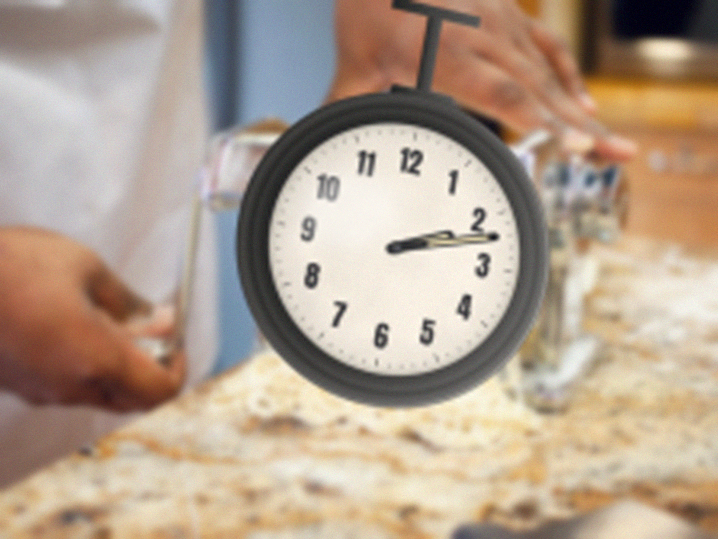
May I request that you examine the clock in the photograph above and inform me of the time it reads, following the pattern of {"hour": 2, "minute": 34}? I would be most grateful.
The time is {"hour": 2, "minute": 12}
